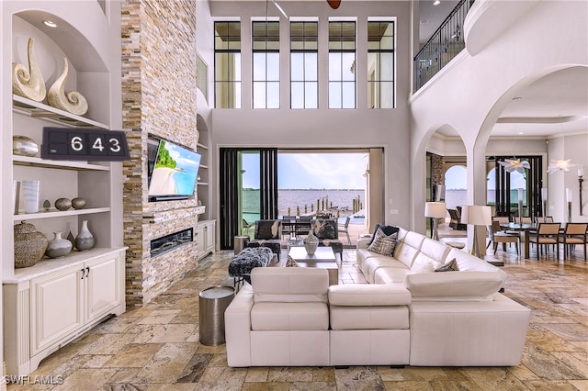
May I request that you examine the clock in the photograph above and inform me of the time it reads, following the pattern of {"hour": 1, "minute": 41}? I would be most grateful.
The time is {"hour": 6, "minute": 43}
